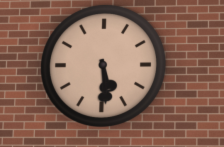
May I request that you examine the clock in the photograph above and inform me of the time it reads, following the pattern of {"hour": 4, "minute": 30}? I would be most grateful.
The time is {"hour": 5, "minute": 29}
